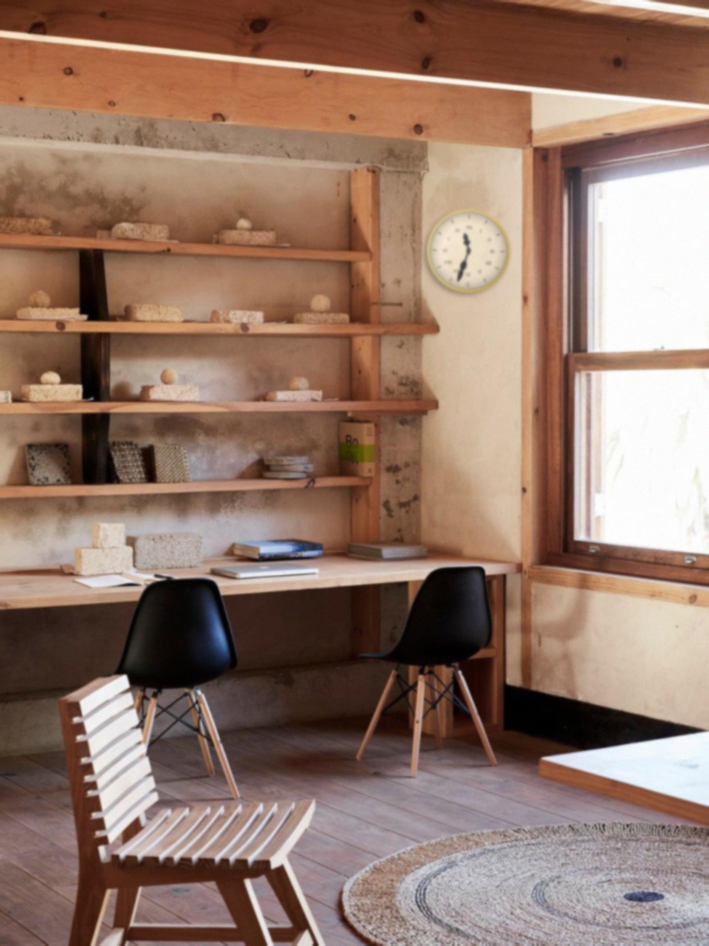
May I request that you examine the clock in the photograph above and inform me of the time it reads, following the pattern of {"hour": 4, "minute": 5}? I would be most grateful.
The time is {"hour": 11, "minute": 33}
